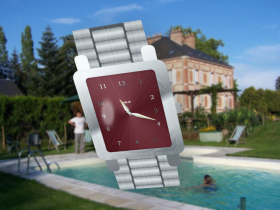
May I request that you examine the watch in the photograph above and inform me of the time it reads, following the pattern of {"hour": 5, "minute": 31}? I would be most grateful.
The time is {"hour": 11, "minute": 19}
